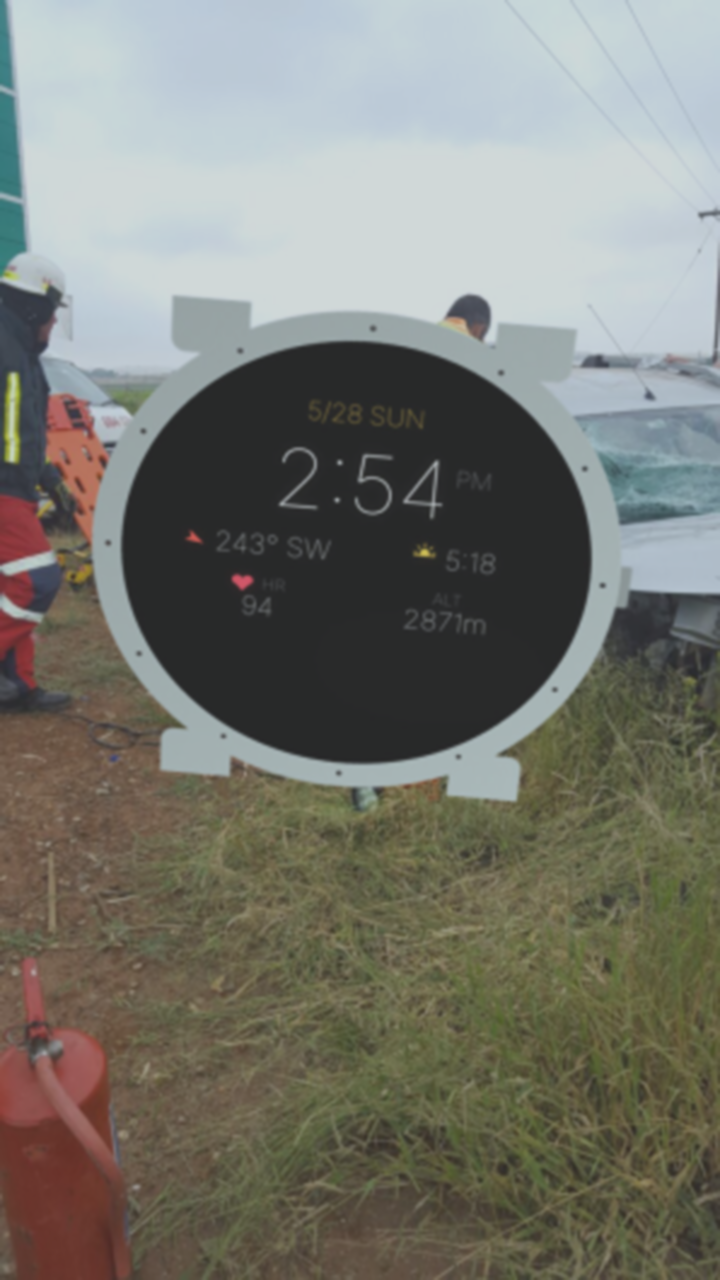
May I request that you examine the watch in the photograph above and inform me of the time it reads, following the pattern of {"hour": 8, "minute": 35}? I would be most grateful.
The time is {"hour": 2, "minute": 54}
